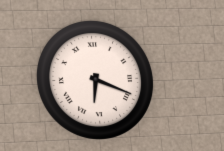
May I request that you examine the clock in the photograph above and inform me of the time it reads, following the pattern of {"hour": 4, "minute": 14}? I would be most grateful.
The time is {"hour": 6, "minute": 19}
